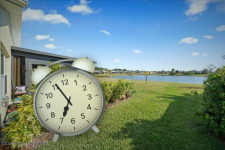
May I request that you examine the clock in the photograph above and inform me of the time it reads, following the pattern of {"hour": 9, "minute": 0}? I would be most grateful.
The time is {"hour": 6, "minute": 56}
